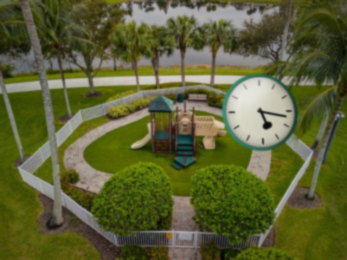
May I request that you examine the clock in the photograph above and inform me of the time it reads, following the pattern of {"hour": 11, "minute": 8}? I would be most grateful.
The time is {"hour": 5, "minute": 17}
